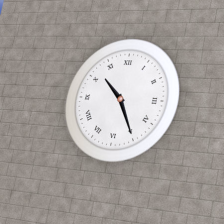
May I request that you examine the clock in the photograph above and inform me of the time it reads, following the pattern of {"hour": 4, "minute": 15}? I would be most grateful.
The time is {"hour": 10, "minute": 25}
